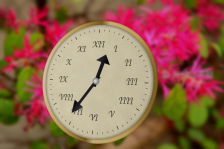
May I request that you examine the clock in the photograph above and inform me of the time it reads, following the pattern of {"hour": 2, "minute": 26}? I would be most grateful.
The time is {"hour": 12, "minute": 36}
